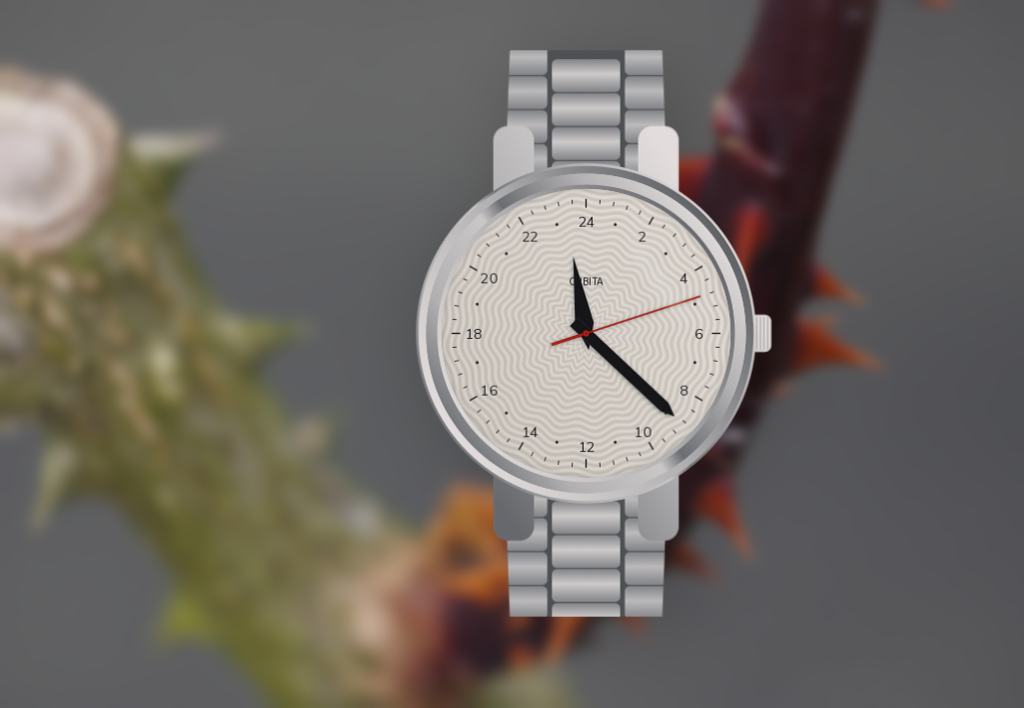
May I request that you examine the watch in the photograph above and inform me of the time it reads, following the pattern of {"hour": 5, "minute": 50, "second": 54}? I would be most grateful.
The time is {"hour": 23, "minute": 22, "second": 12}
